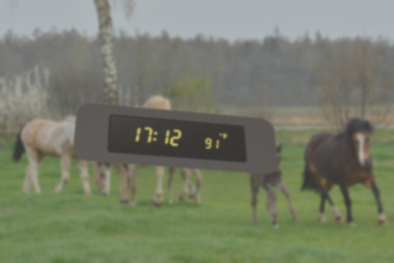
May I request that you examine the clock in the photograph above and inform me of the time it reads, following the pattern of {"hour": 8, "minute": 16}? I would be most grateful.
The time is {"hour": 17, "minute": 12}
